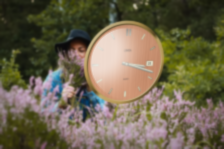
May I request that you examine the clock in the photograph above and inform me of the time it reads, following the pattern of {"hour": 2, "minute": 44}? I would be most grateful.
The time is {"hour": 3, "minute": 18}
